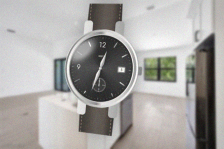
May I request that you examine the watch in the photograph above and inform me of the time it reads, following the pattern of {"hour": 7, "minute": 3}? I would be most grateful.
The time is {"hour": 12, "minute": 33}
